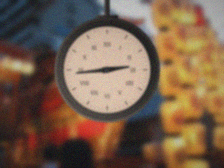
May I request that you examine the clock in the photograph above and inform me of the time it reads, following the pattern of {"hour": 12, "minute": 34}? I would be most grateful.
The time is {"hour": 2, "minute": 44}
